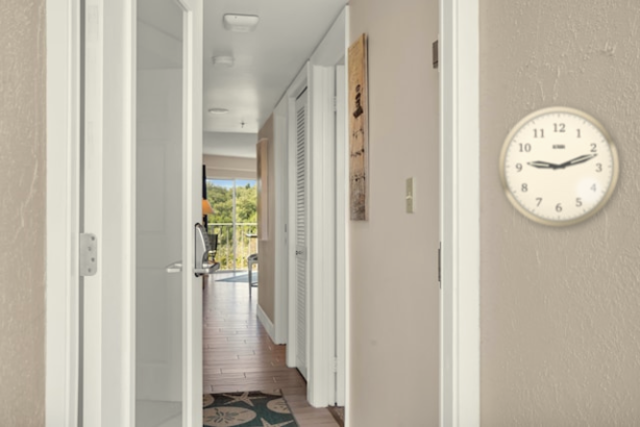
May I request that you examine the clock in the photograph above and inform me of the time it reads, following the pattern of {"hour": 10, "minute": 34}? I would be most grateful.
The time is {"hour": 9, "minute": 12}
